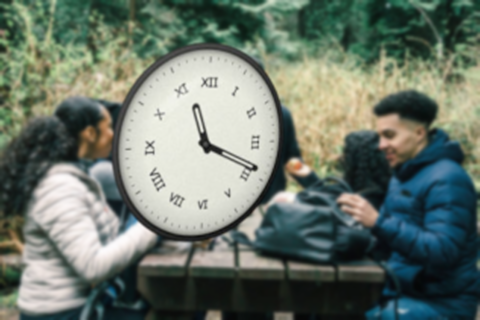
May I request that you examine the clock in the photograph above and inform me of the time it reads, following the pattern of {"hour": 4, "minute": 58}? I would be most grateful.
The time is {"hour": 11, "minute": 19}
